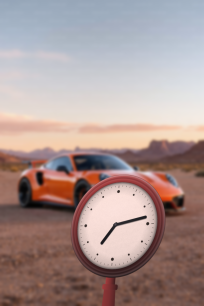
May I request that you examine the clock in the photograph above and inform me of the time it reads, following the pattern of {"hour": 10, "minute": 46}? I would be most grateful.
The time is {"hour": 7, "minute": 13}
